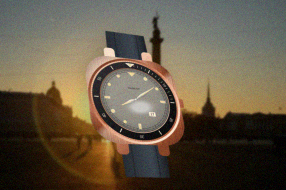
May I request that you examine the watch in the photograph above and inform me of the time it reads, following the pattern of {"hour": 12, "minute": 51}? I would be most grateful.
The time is {"hour": 8, "minute": 9}
